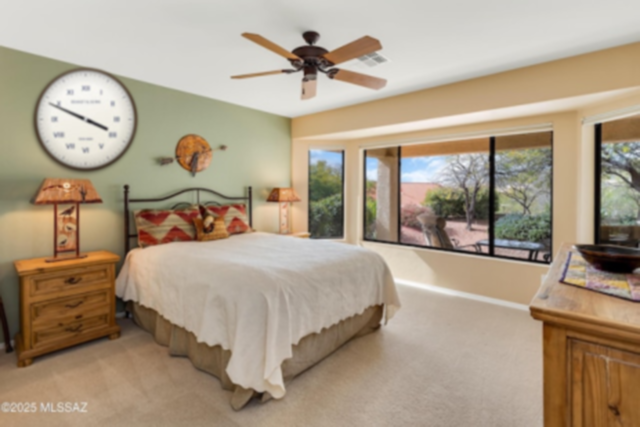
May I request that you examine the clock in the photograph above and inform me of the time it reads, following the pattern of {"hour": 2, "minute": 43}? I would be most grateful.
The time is {"hour": 3, "minute": 49}
